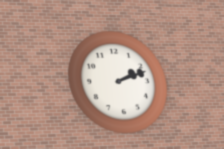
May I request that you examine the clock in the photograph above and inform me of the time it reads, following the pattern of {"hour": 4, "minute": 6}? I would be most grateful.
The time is {"hour": 2, "minute": 12}
